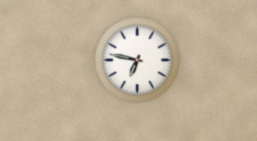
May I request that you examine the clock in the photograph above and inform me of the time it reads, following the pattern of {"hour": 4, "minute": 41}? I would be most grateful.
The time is {"hour": 6, "minute": 47}
